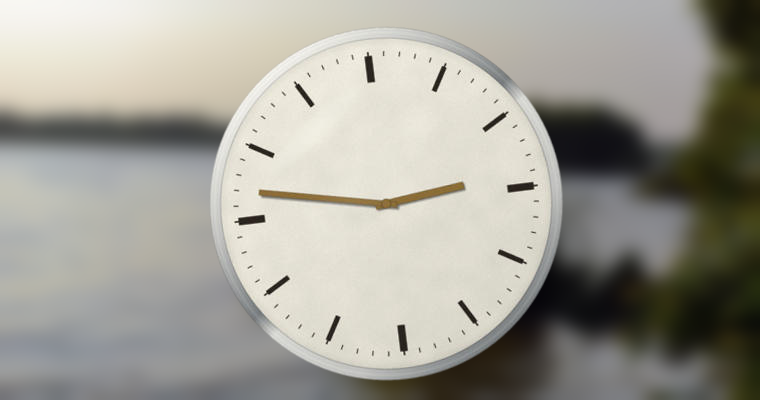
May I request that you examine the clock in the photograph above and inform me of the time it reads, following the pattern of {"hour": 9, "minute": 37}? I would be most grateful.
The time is {"hour": 2, "minute": 47}
